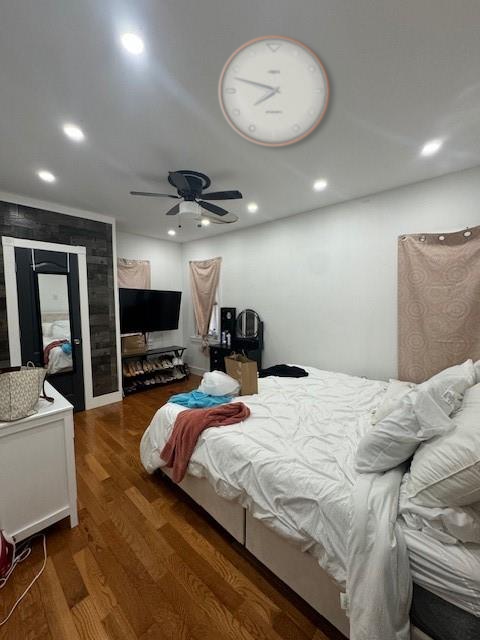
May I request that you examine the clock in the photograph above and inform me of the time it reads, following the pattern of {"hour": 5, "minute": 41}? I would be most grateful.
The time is {"hour": 7, "minute": 48}
